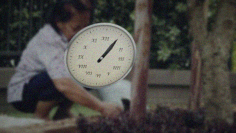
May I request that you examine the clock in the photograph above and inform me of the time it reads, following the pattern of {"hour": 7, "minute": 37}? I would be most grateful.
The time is {"hour": 1, "minute": 5}
